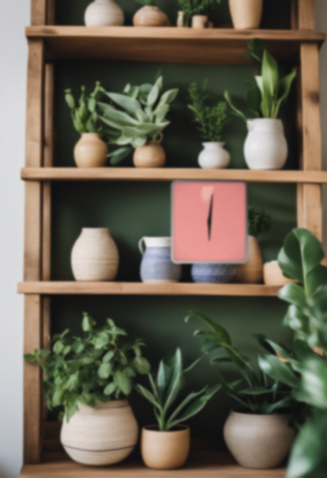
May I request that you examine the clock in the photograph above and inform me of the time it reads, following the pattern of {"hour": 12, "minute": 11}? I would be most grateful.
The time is {"hour": 6, "minute": 1}
